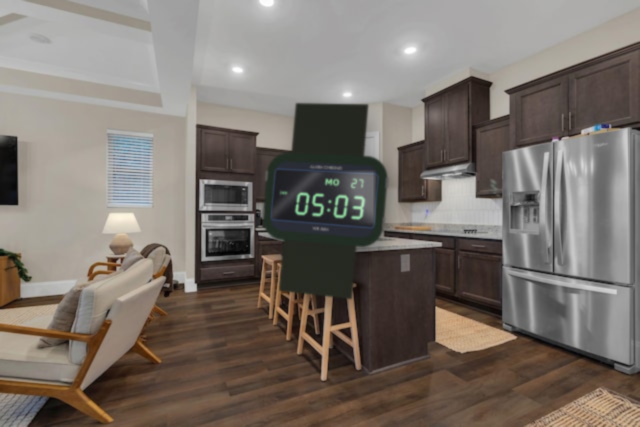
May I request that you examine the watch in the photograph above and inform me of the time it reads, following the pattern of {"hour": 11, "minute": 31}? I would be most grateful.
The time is {"hour": 5, "minute": 3}
